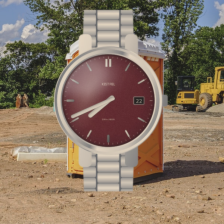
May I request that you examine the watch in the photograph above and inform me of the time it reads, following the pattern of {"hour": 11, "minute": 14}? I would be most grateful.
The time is {"hour": 7, "minute": 41}
